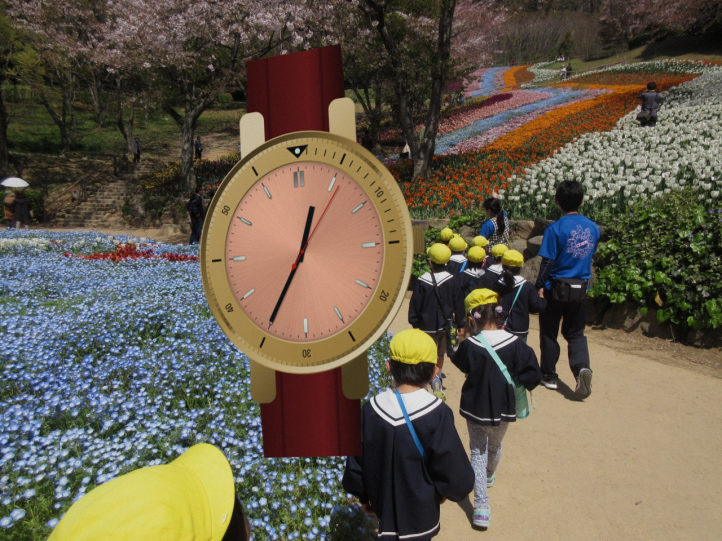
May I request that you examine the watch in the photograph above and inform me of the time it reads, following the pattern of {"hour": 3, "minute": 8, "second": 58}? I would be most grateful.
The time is {"hour": 12, "minute": 35, "second": 6}
